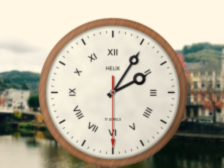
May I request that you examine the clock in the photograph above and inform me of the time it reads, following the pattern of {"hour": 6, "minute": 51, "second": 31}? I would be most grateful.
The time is {"hour": 2, "minute": 5, "second": 30}
